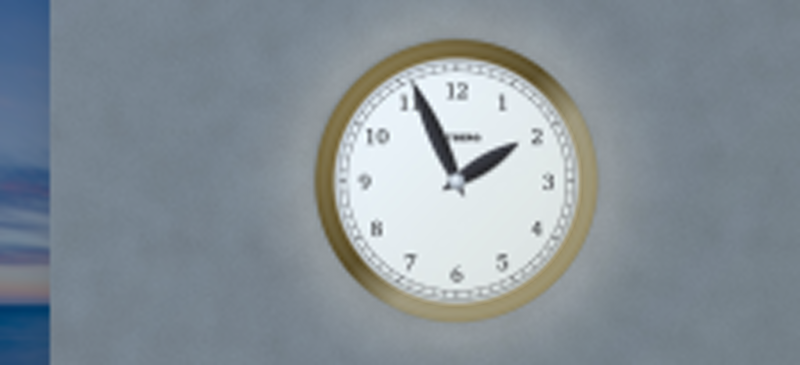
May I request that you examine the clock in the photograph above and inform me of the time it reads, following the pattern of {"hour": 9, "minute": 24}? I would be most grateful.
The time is {"hour": 1, "minute": 56}
